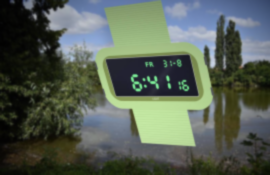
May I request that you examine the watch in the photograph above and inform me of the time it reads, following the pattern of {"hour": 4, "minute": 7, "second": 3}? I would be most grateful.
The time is {"hour": 6, "minute": 41, "second": 16}
